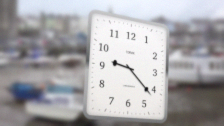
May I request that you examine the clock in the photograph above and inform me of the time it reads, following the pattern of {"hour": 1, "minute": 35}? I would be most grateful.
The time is {"hour": 9, "minute": 22}
